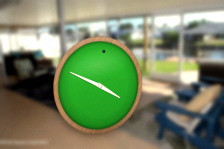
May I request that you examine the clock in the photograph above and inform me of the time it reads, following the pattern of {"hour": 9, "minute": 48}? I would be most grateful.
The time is {"hour": 3, "minute": 48}
